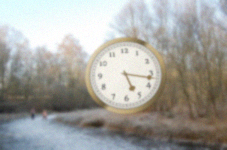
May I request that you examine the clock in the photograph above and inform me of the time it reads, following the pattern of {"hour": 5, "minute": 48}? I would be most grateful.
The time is {"hour": 5, "minute": 17}
